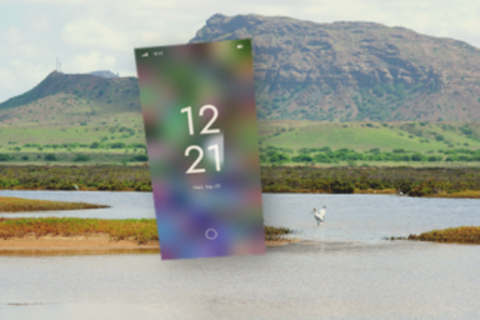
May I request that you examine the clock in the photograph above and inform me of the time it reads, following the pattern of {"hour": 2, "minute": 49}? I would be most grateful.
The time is {"hour": 12, "minute": 21}
